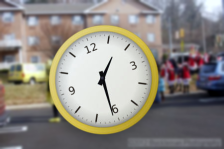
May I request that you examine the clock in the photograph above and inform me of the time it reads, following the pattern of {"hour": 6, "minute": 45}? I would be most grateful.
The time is {"hour": 1, "minute": 31}
